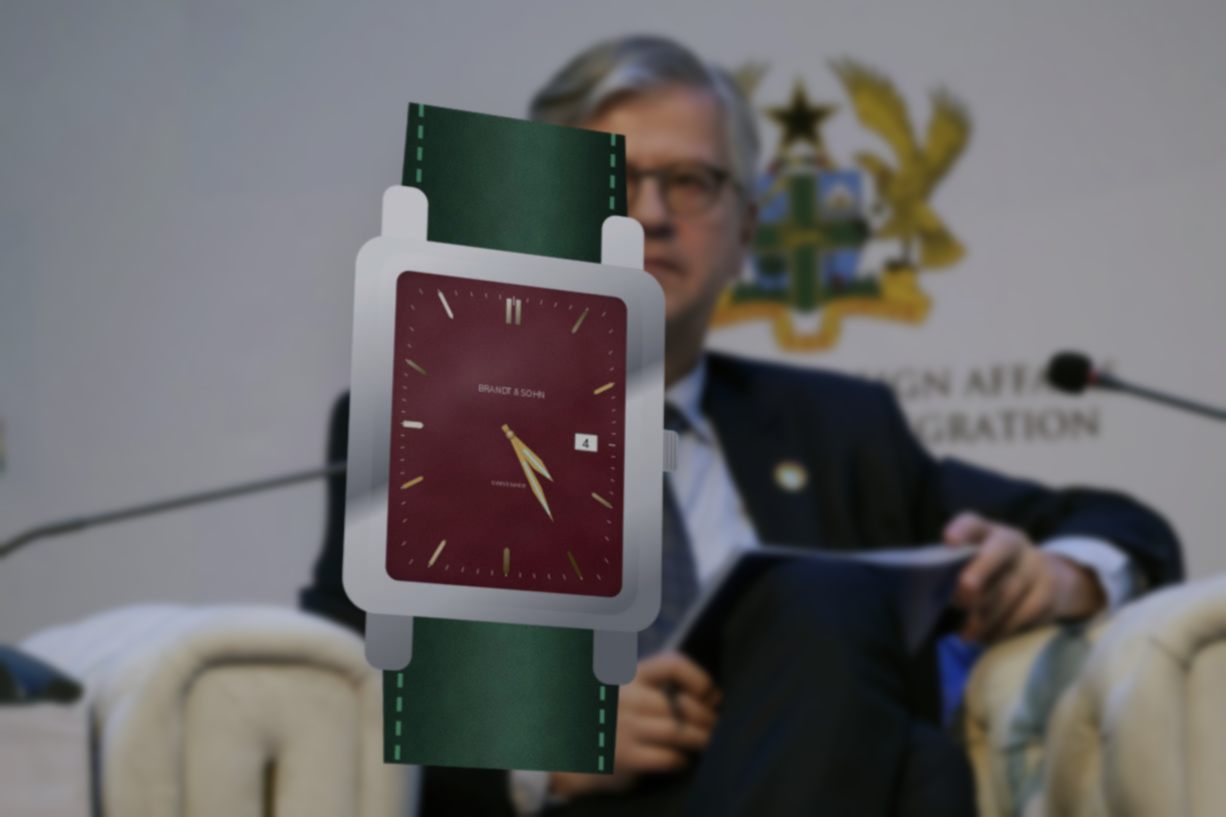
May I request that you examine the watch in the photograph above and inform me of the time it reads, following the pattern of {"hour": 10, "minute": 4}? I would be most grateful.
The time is {"hour": 4, "minute": 25}
